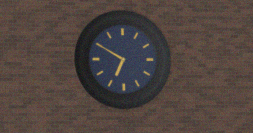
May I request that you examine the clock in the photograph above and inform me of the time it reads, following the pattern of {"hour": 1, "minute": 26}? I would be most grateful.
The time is {"hour": 6, "minute": 50}
